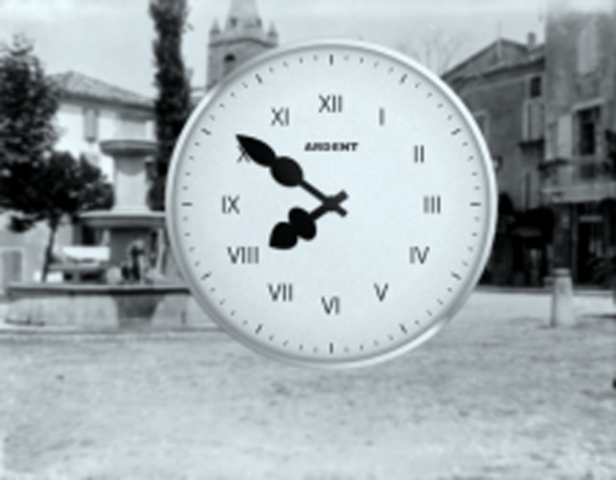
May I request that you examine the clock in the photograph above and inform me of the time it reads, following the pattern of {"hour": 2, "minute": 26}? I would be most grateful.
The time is {"hour": 7, "minute": 51}
